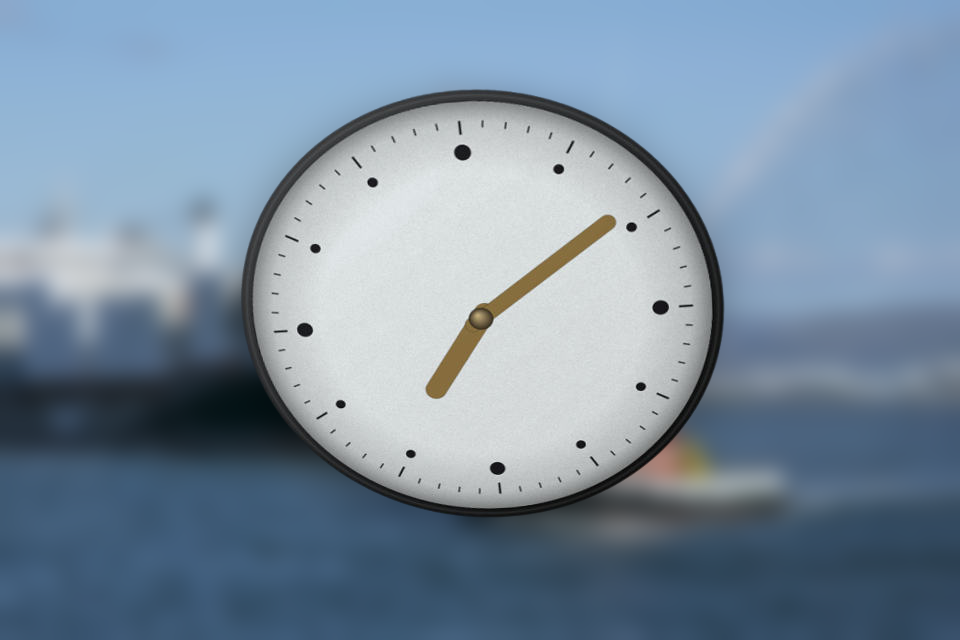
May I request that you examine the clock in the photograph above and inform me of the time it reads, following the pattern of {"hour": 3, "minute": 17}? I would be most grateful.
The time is {"hour": 7, "minute": 9}
